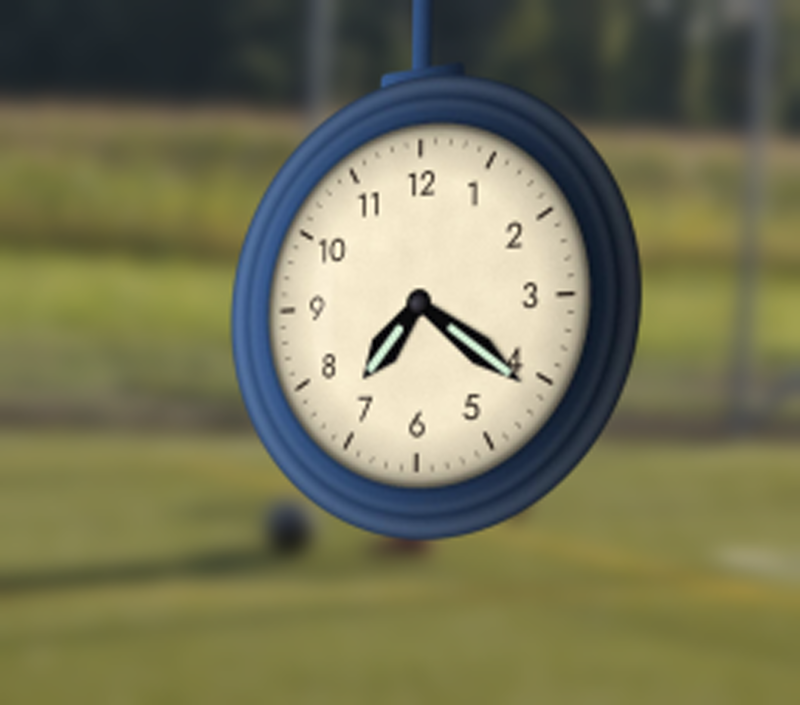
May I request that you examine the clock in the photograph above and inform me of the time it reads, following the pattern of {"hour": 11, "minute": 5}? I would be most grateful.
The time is {"hour": 7, "minute": 21}
